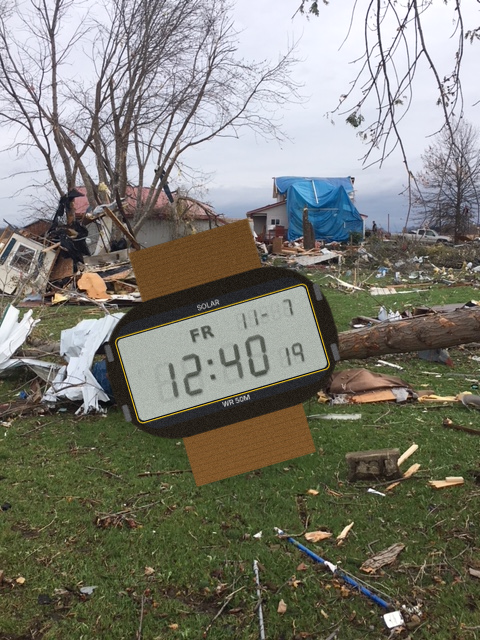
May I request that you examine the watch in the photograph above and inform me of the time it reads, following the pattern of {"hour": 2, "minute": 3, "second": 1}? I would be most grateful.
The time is {"hour": 12, "minute": 40, "second": 19}
